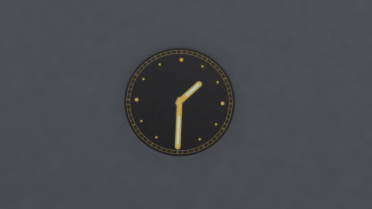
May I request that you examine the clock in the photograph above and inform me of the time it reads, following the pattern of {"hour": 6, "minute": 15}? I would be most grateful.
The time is {"hour": 1, "minute": 30}
